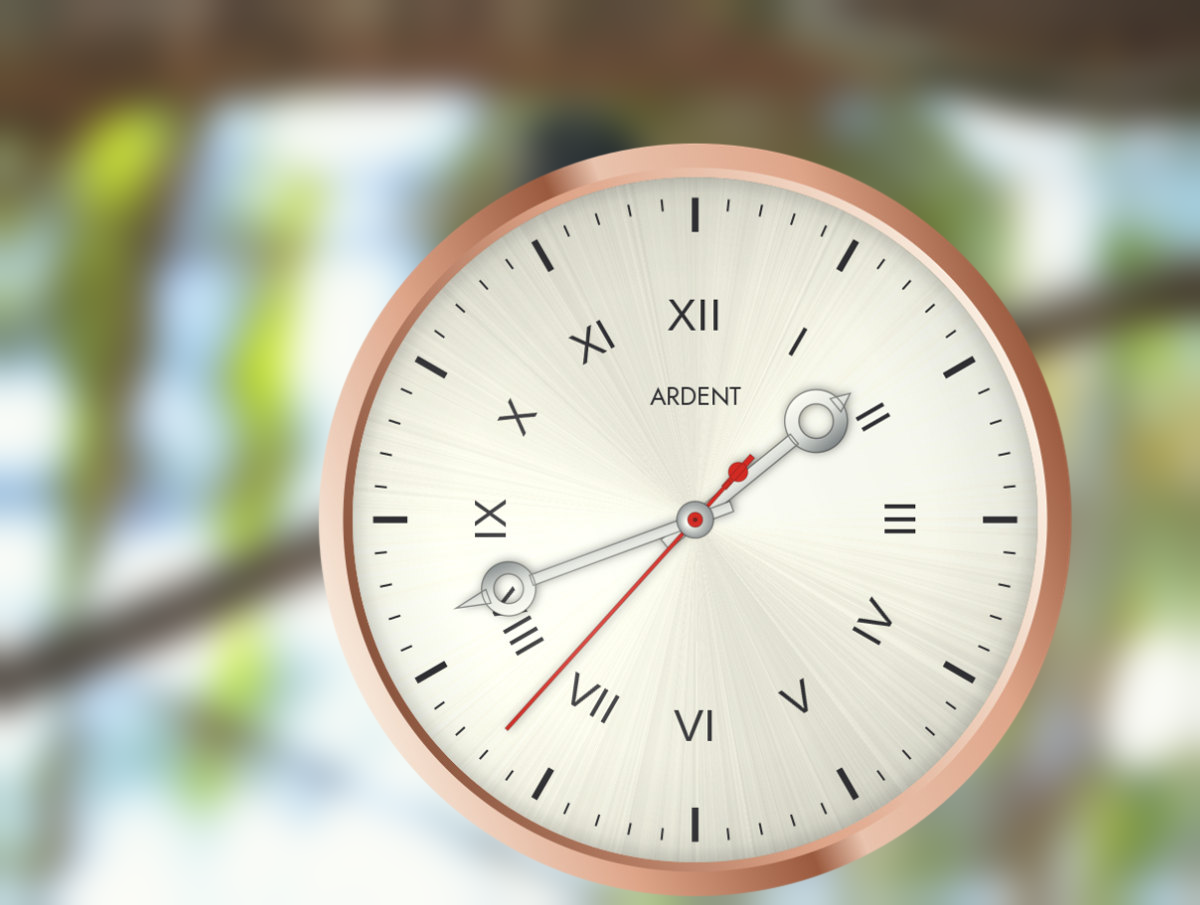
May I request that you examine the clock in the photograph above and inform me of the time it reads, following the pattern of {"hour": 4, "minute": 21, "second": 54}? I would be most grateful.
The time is {"hour": 1, "minute": 41, "second": 37}
